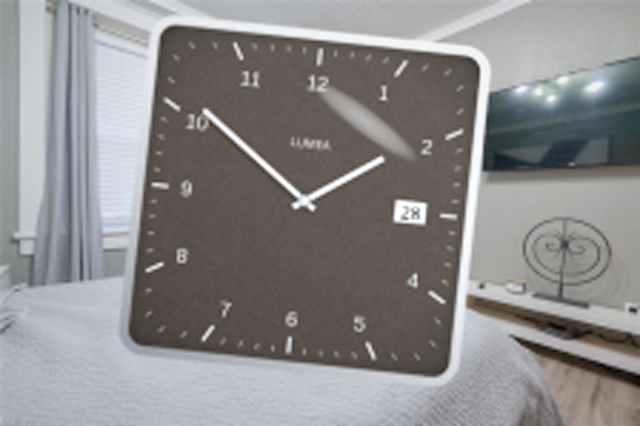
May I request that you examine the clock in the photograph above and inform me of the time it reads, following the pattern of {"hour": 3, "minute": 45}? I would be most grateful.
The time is {"hour": 1, "minute": 51}
